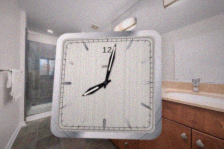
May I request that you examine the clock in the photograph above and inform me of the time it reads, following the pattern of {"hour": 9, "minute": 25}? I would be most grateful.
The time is {"hour": 8, "minute": 2}
